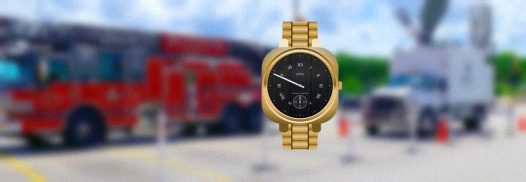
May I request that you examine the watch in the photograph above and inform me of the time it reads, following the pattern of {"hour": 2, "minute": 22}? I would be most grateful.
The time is {"hour": 9, "minute": 49}
